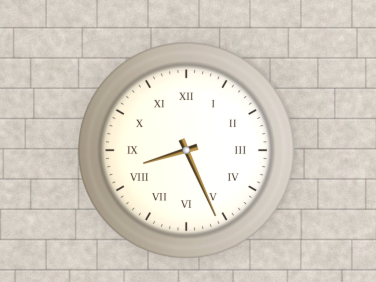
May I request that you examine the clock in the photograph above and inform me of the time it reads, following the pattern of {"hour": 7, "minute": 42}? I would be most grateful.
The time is {"hour": 8, "minute": 26}
